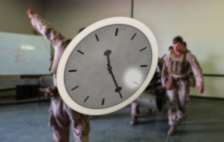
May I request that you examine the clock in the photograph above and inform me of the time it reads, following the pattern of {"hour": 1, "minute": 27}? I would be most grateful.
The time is {"hour": 11, "minute": 25}
